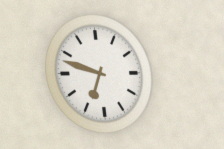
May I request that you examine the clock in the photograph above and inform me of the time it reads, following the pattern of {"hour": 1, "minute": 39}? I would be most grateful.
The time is {"hour": 6, "minute": 48}
